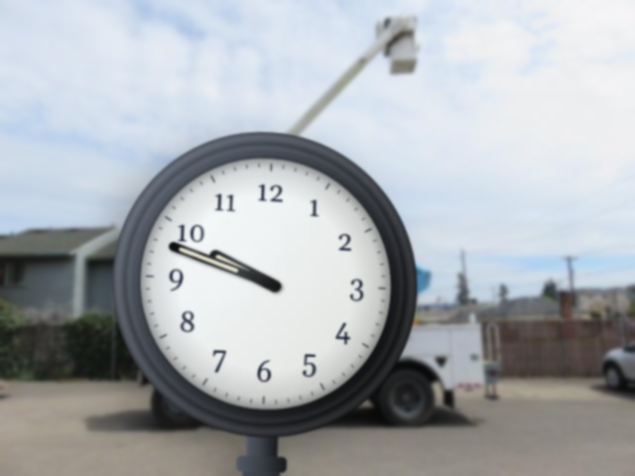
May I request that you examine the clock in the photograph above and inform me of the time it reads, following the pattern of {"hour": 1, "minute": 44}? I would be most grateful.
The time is {"hour": 9, "minute": 48}
